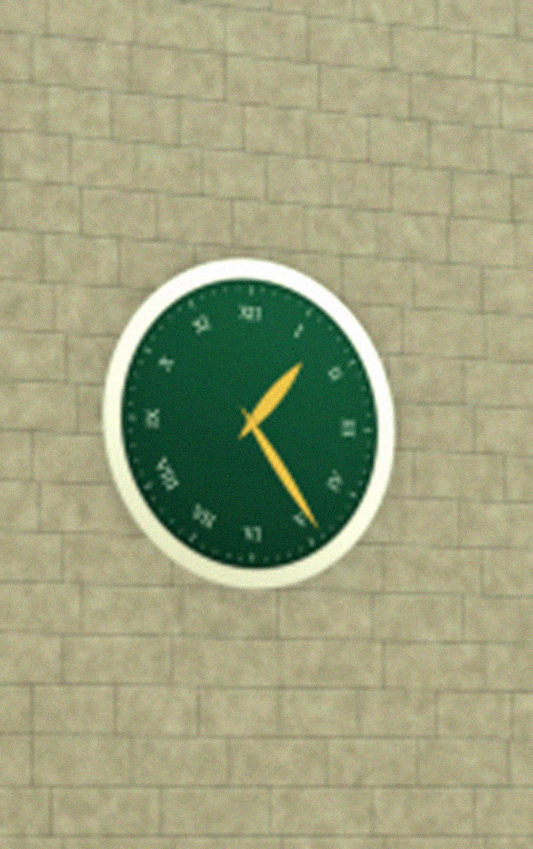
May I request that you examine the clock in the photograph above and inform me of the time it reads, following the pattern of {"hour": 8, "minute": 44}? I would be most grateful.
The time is {"hour": 1, "minute": 24}
